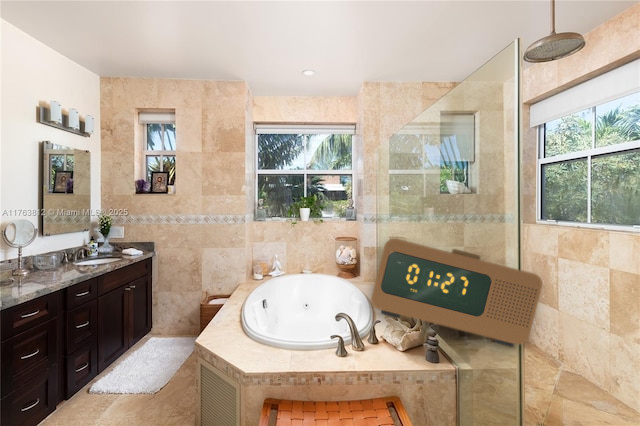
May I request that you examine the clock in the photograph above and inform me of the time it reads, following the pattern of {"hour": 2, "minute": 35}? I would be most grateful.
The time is {"hour": 1, "minute": 27}
